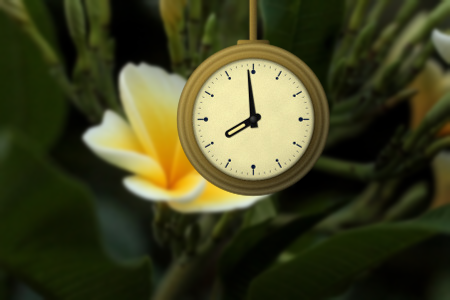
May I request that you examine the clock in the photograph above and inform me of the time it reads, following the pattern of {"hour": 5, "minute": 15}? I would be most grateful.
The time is {"hour": 7, "minute": 59}
